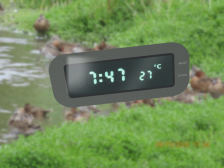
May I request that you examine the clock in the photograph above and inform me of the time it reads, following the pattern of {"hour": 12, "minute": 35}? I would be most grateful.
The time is {"hour": 7, "minute": 47}
